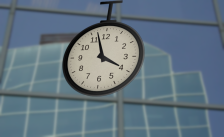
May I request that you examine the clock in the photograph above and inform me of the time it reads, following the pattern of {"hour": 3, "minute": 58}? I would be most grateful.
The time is {"hour": 3, "minute": 57}
